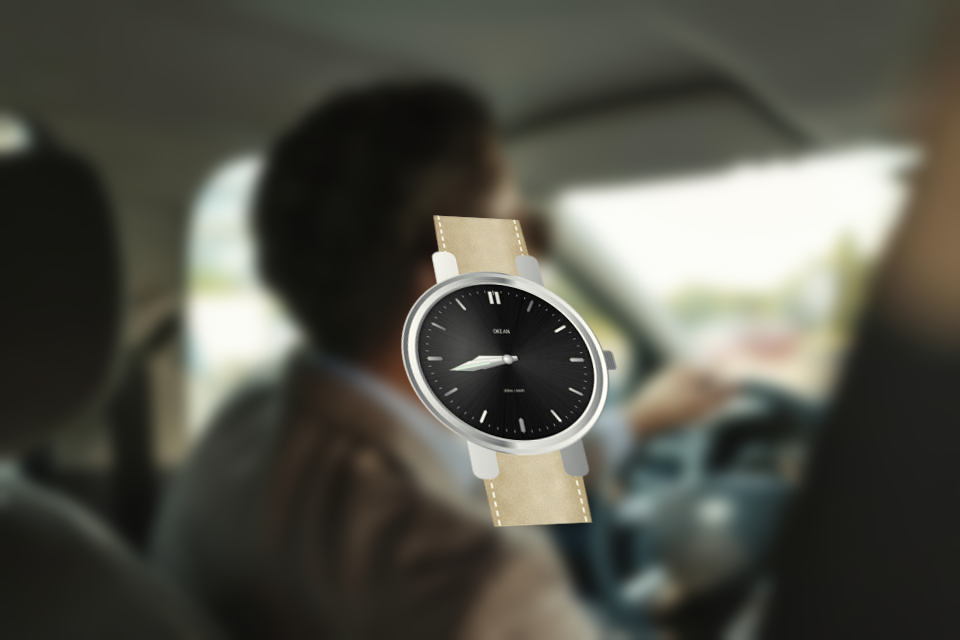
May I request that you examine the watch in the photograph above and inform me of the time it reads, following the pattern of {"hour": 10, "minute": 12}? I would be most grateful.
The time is {"hour": 8, "minute": 43}
